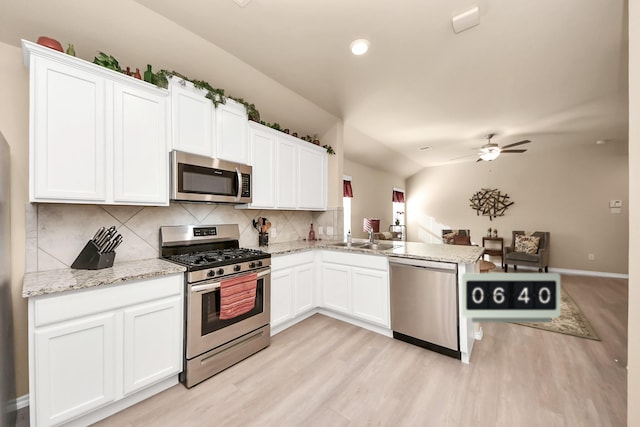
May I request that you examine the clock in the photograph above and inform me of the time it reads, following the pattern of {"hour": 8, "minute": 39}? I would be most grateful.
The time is {"hour": 6, "minute": 40}
